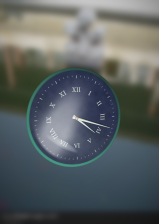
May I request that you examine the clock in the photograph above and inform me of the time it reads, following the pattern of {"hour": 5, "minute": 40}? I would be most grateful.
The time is {"hour": 4, "minute": 18}
